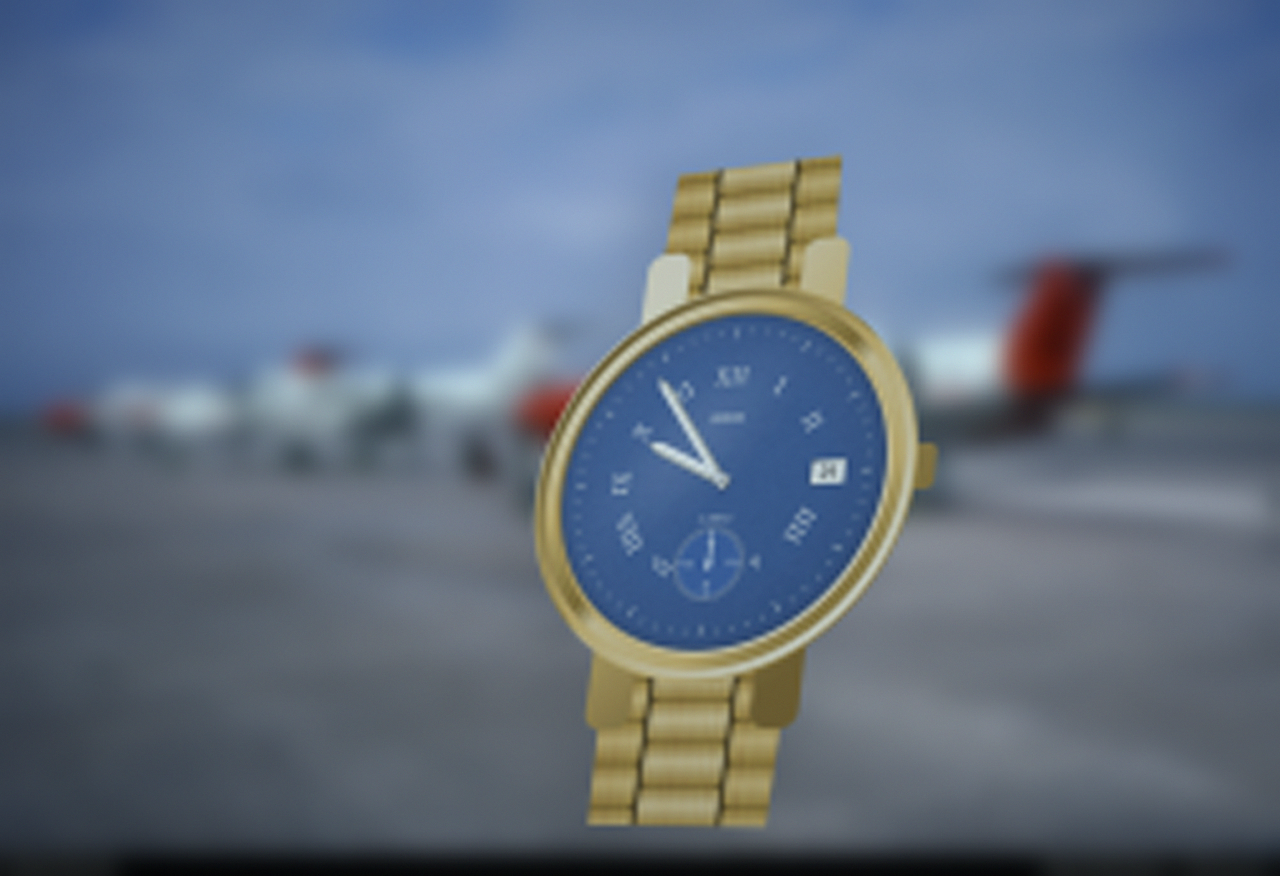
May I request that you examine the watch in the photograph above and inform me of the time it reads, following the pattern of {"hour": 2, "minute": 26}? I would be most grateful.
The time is {"hour": 9, "minute": 54}
